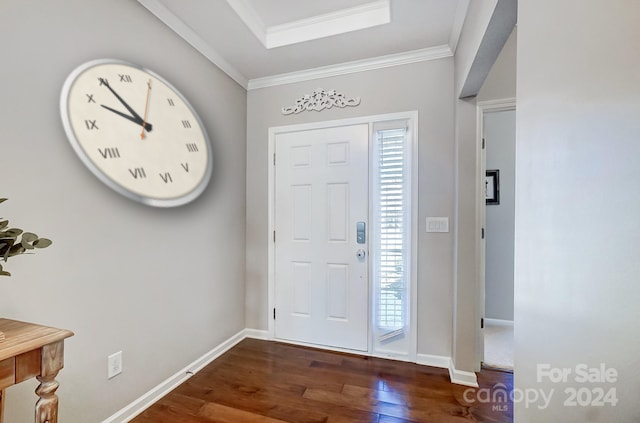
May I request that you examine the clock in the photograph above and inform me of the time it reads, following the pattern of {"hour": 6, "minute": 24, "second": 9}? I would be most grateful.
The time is {"hour": 9, "minute": 55, "second": 5}
